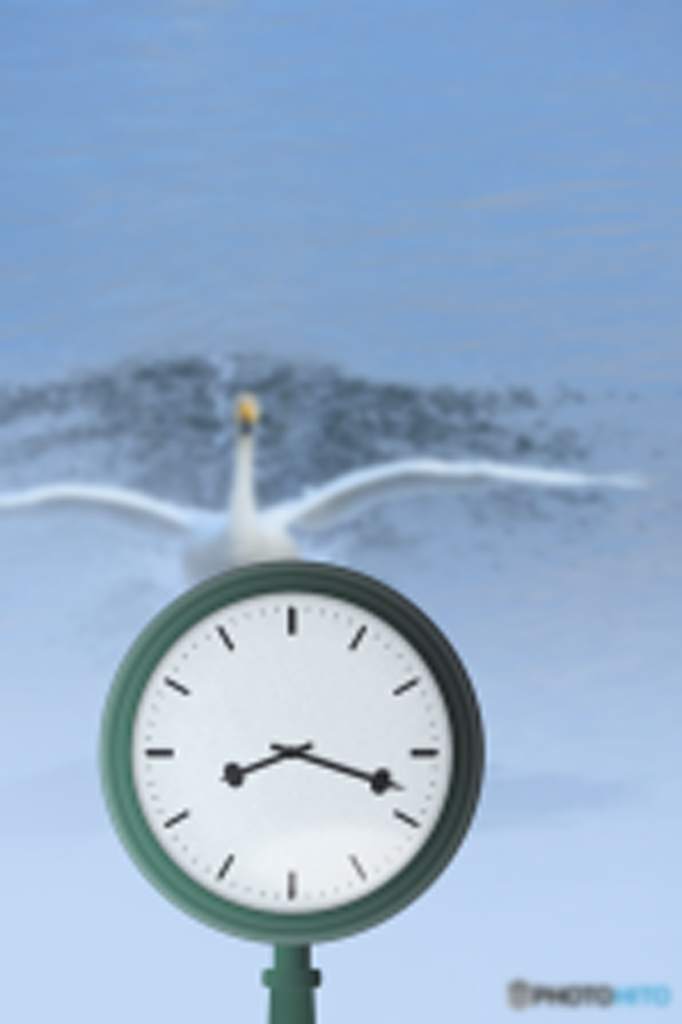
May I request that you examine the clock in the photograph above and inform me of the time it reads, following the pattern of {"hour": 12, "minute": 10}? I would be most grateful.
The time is {"hour": 8, "minute": 18}
